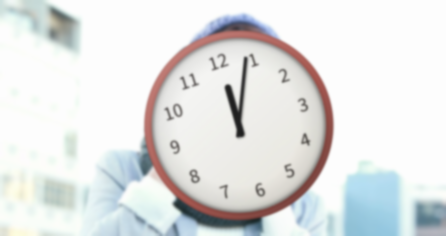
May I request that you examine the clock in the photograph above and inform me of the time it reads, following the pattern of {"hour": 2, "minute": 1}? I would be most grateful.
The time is {"hour": 12, "minute": 4}
